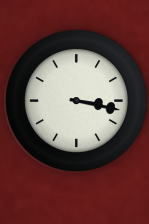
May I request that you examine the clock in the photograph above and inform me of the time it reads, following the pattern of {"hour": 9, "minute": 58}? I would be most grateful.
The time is {"hour": 3, "minute": 17}
